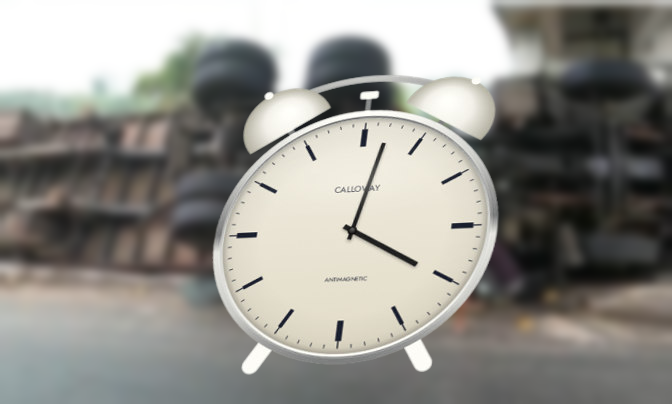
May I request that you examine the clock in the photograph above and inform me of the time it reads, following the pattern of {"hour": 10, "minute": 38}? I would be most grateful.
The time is {"hour": 4, "minute": 2}
